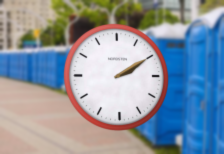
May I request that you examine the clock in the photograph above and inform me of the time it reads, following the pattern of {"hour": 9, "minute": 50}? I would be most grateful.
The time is {"hour": 2, "minute": 10}
